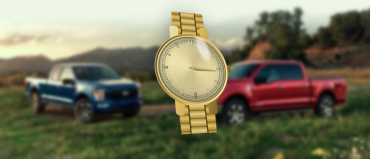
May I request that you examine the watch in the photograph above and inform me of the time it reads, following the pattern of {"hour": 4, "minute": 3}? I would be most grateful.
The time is {"hour": 3, "minute": 16}
